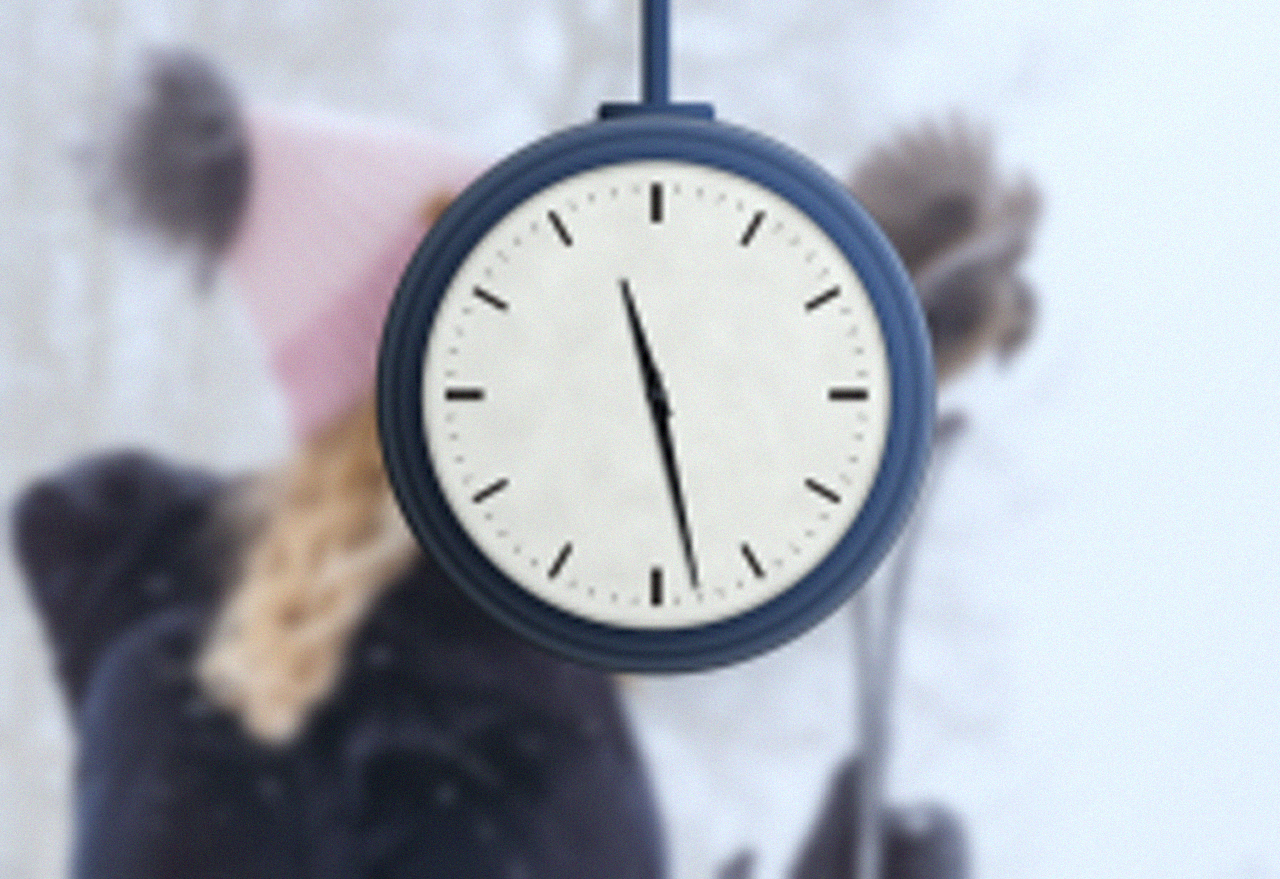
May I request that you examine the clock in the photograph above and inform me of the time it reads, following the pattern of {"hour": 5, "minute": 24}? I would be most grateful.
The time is {"hour": 11, "minute": 28}
